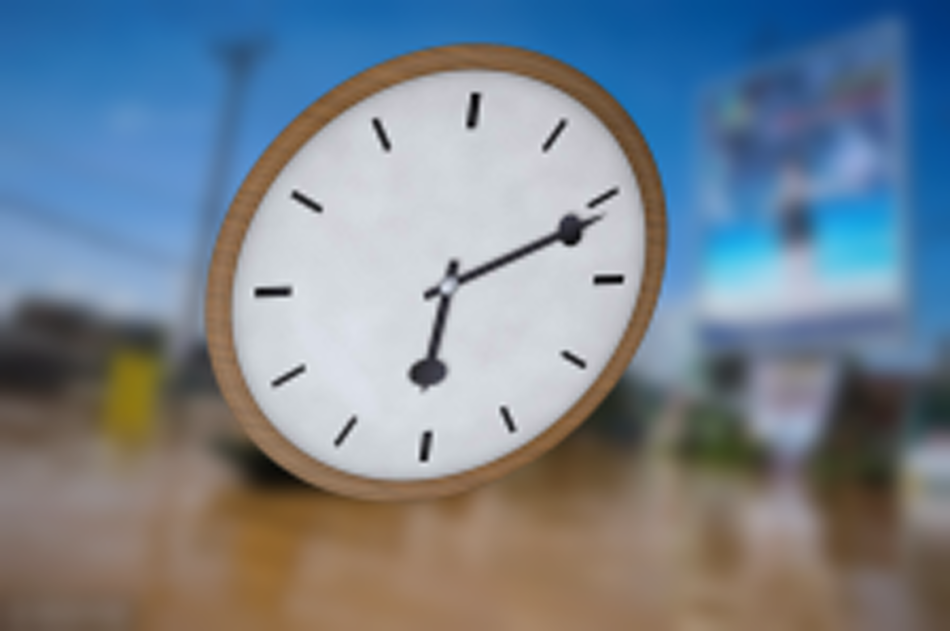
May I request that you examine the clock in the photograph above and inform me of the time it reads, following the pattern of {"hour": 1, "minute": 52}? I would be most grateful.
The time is {"hour": 6, "minute": 11}
